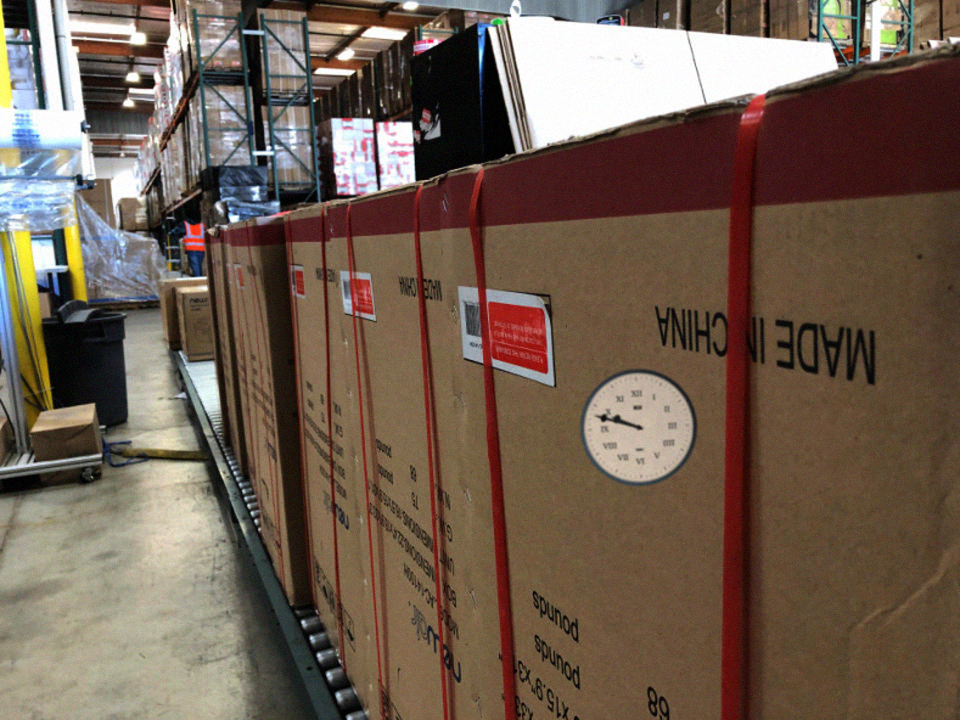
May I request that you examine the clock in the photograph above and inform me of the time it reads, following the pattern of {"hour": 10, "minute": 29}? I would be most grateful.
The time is {"hour": 9, "minute": 48}
